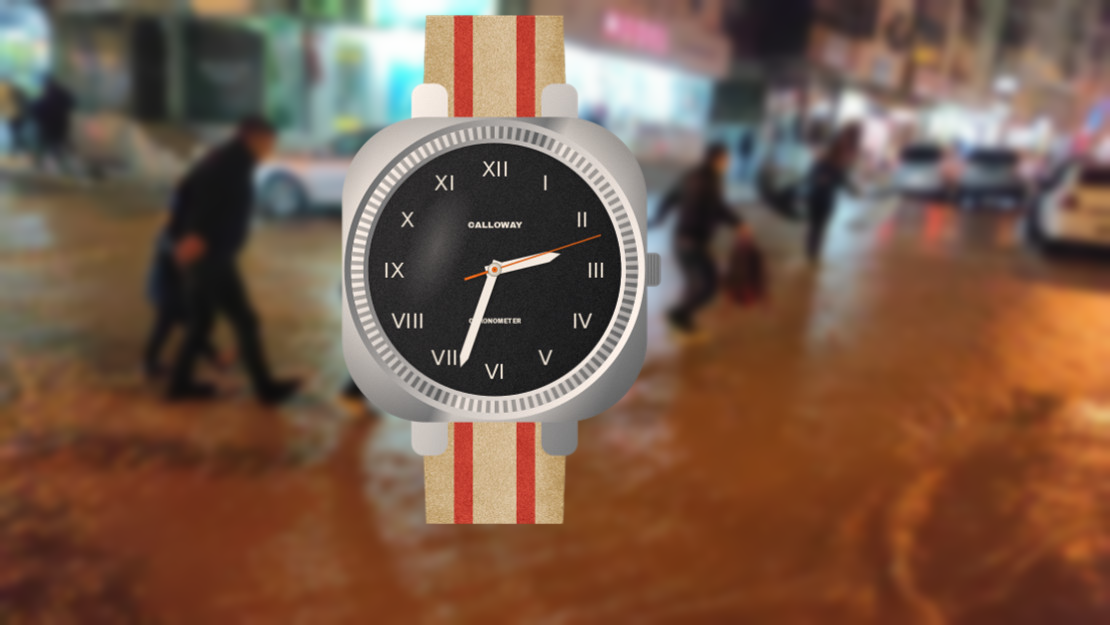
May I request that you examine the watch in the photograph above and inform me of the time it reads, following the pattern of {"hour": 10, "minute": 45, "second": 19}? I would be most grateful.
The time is {"hour": 2, "minute": 33, "second": 12}
